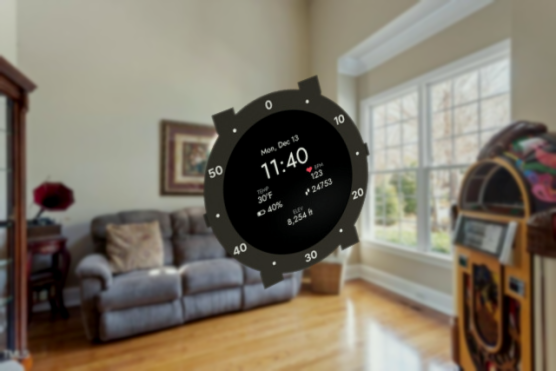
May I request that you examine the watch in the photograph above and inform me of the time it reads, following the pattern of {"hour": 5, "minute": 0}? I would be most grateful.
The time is {"hour": 11, "minute": 40}
